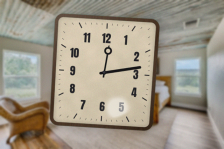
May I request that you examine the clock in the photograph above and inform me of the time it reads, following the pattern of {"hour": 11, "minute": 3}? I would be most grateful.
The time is {"hour": 12, "minute": 13}
